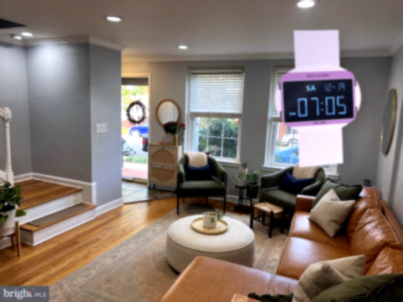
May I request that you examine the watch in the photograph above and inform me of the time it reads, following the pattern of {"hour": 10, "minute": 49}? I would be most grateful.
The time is {"hour": 7, "minute": 5}
